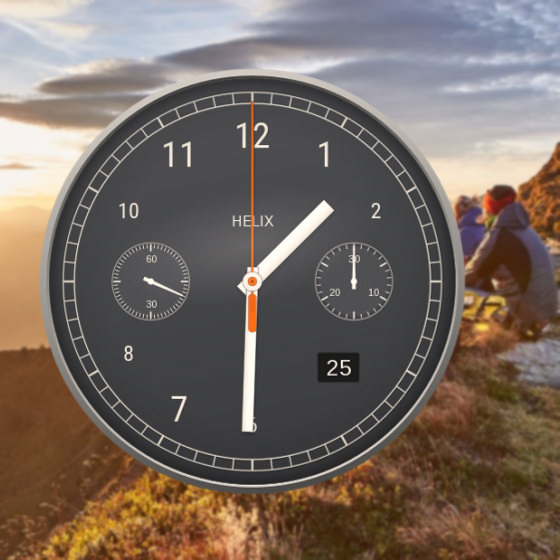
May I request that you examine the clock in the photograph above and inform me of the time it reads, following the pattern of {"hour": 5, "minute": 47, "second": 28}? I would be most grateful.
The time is {"hour": 1, "minute": 30, "second": 19}
